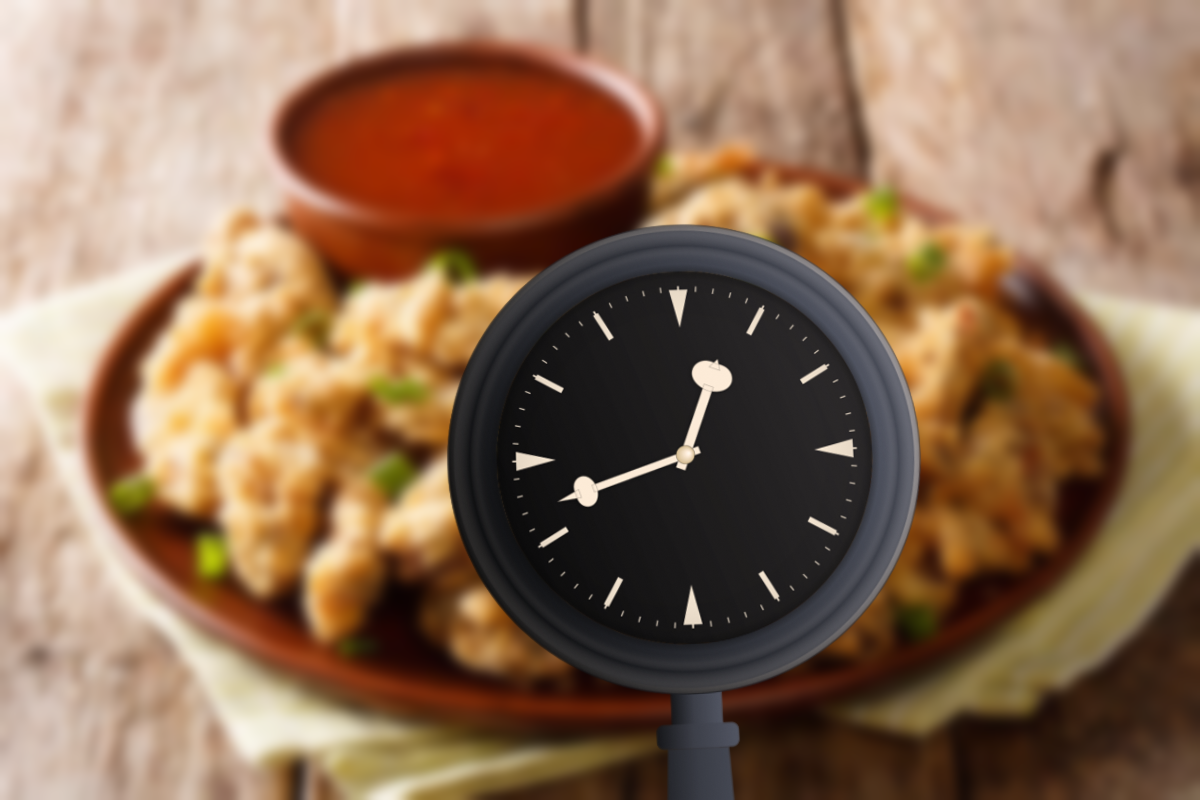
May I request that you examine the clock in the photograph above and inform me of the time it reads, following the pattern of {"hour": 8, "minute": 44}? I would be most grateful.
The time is {"hour": 12, "minute": 42}
